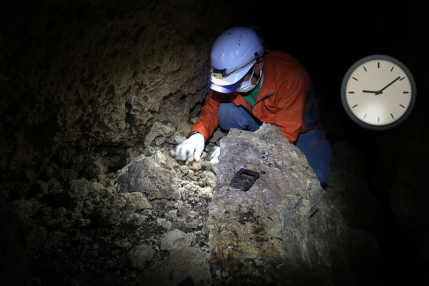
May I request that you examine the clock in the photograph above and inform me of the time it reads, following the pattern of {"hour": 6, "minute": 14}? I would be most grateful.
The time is {"hour": 9, "minute": 9}
